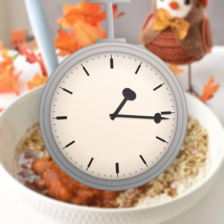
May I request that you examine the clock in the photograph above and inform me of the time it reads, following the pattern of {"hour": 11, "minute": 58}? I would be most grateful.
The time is {"hour": 1, "minute": 16}
